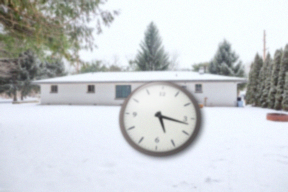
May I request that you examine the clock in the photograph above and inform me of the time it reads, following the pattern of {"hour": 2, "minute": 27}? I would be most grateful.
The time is {"hour": 5, "minute": 17}
